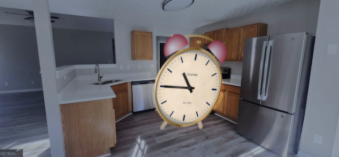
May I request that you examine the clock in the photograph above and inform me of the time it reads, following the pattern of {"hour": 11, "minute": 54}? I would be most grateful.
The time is {"hour": 10, "minute": 45}
